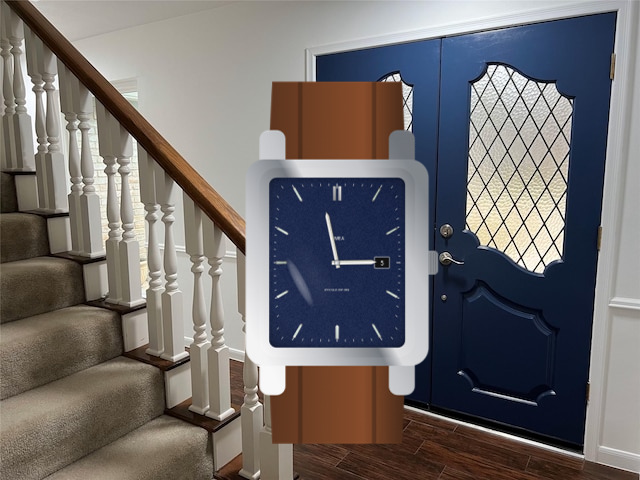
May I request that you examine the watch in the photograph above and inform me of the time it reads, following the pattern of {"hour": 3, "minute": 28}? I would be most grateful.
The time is {"hour": 2, "minute": 58}
